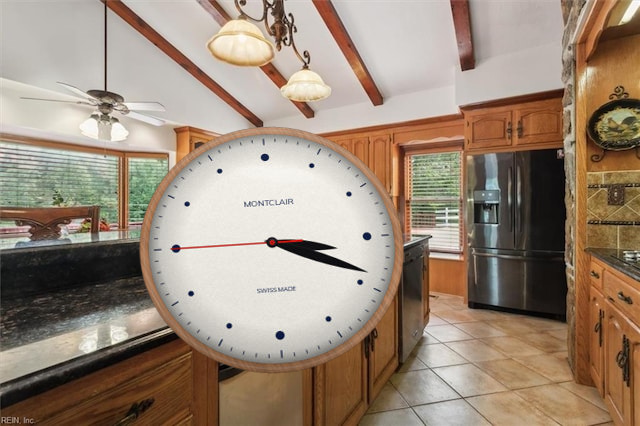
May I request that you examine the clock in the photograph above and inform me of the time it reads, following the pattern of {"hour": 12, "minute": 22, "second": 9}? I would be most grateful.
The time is {"hour": 3, "minute": 18, "second": 45}
